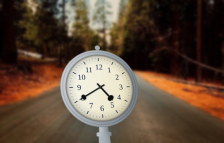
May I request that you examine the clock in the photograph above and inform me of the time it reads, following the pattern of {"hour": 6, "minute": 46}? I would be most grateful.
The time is {"hour": 4, "minute": 40}
